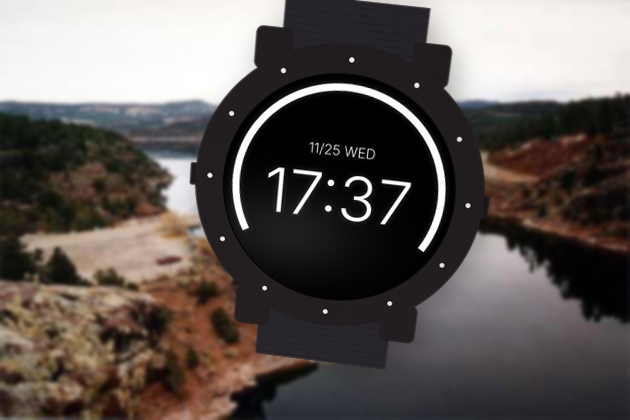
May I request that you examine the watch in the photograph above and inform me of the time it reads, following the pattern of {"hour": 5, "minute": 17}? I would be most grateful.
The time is {"hour": 17, "minute": 37}
